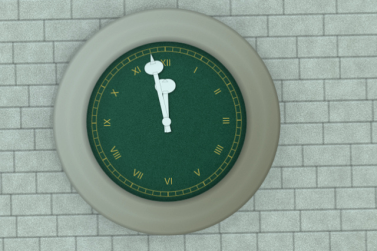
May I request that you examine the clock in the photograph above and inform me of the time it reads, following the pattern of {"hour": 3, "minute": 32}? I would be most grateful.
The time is {"hour": 11, "minute": 58}
